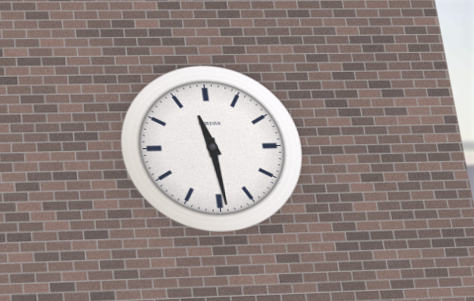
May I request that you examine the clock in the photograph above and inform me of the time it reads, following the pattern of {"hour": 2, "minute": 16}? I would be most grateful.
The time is {"hour": 11, "minute": 29}
